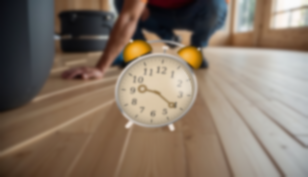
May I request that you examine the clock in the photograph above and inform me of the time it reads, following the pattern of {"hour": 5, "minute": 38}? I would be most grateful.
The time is {"hour": 9, "minute": 21}
